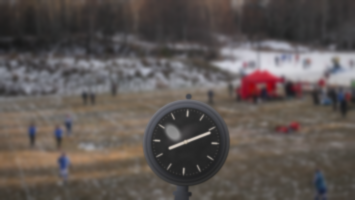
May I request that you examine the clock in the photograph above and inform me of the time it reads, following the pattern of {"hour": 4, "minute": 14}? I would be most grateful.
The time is {"hour": 8, "minute": 11}
